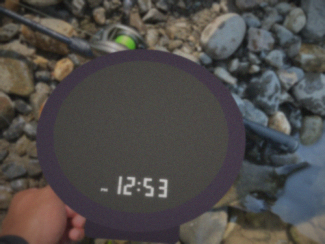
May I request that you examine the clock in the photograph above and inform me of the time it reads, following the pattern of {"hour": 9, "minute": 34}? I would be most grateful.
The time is {"hour": 12, "minute": 53}
